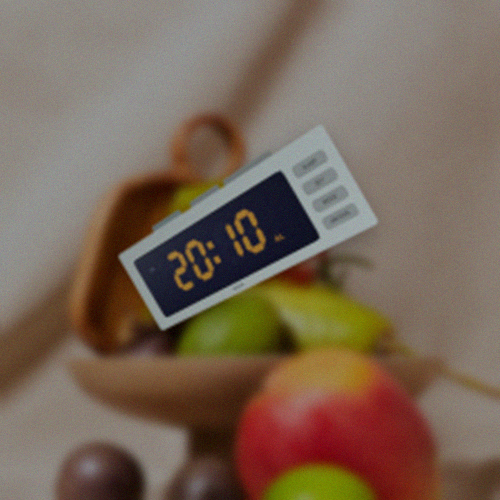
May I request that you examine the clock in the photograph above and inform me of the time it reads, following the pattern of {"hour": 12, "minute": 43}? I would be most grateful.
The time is {"hour": 20, "minute": 10}
